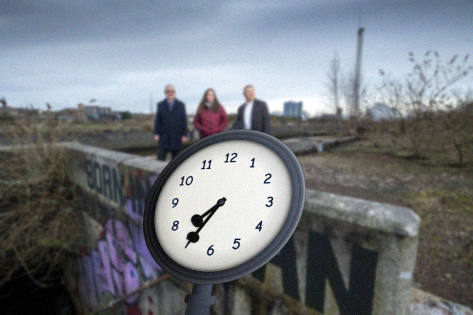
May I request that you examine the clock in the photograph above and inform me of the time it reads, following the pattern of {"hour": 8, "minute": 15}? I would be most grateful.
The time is {"hour": 7, "minute": 35}
